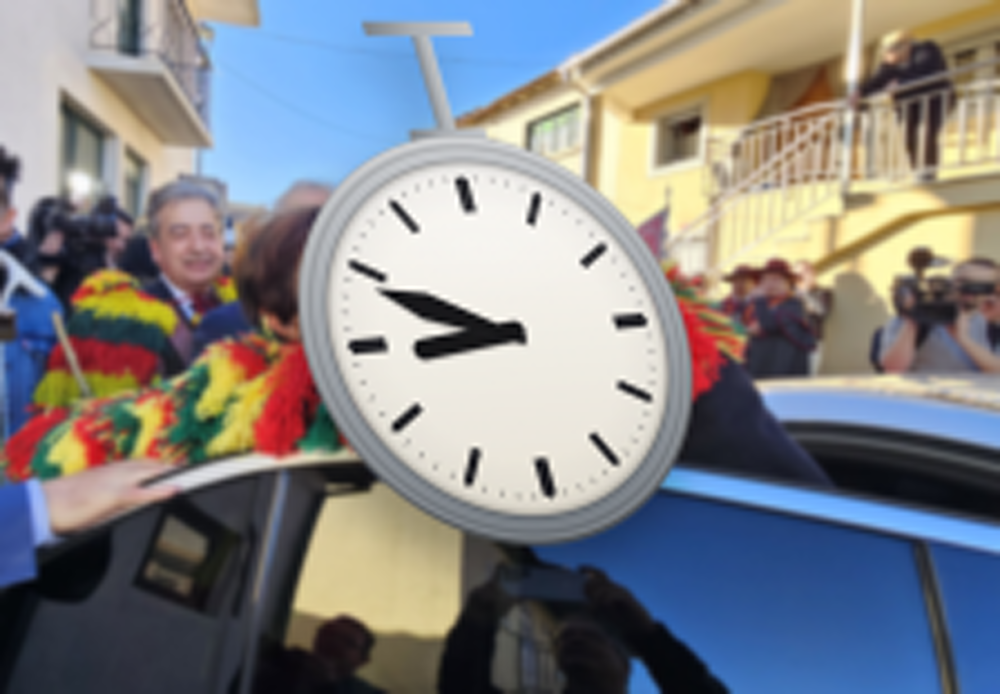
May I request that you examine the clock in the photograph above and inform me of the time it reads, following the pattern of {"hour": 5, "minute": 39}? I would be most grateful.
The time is {"hour": 8, "minute": 49}
